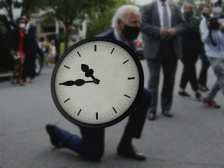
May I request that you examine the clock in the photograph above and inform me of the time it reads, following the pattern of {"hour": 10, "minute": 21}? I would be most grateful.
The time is {"hour": 10, "minute": 45}
